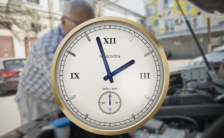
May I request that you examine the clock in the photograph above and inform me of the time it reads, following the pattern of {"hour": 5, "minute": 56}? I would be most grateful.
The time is {"hour": 1, "minute": 57}
